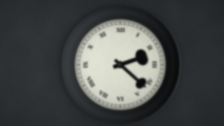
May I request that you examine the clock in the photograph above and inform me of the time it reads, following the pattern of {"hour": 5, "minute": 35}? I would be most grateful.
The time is {"hour": 2, "minute": 22}
